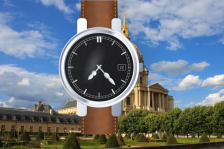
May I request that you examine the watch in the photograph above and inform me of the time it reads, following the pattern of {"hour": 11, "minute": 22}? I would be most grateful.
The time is {"hour": 7, "minute": 23}
